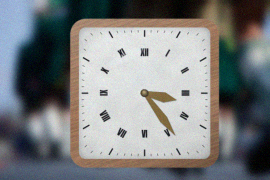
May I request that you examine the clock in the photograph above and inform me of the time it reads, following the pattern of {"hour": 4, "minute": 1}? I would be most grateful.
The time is {"hour": 3, "minute": 24}
